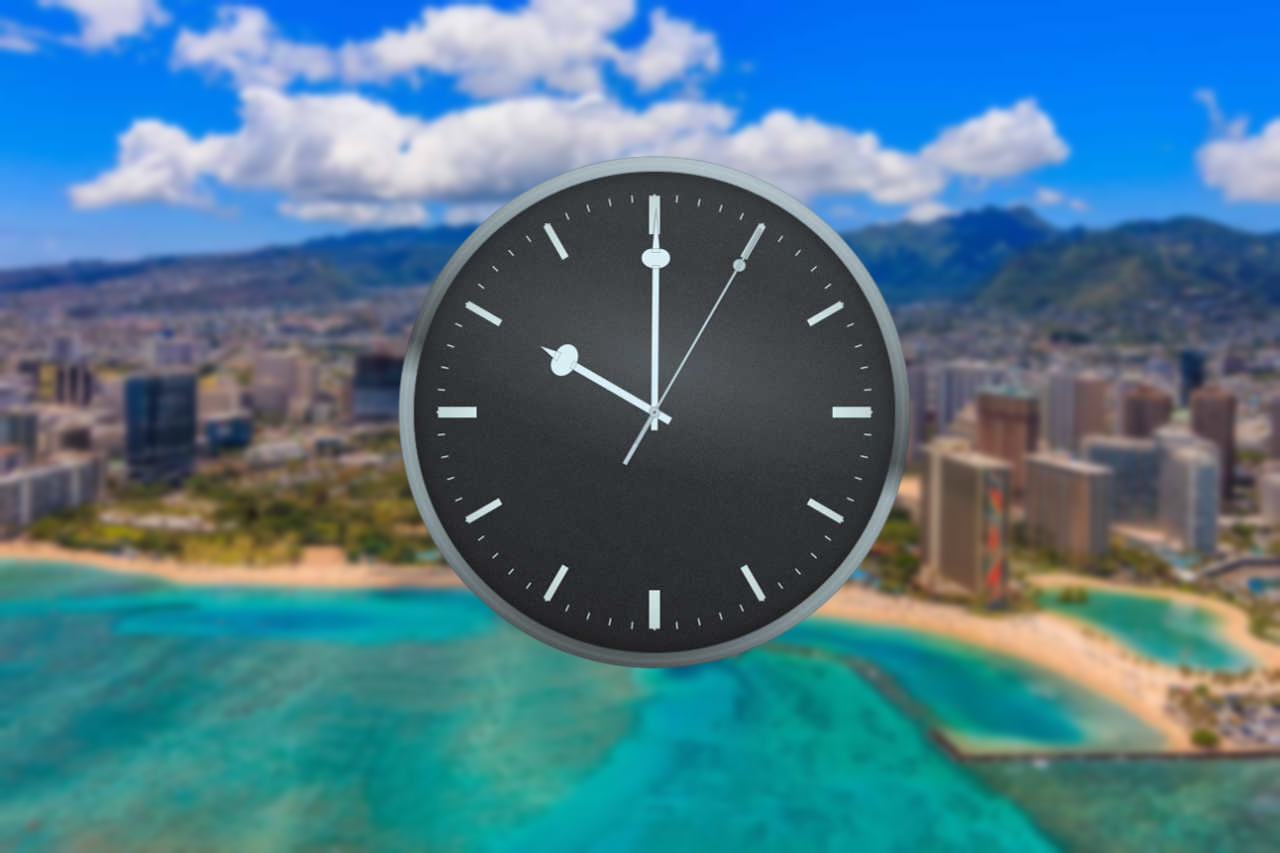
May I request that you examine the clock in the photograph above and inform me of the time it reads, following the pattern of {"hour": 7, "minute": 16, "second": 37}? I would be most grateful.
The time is {"hour": 10, "minute": 0, "second": 5}
